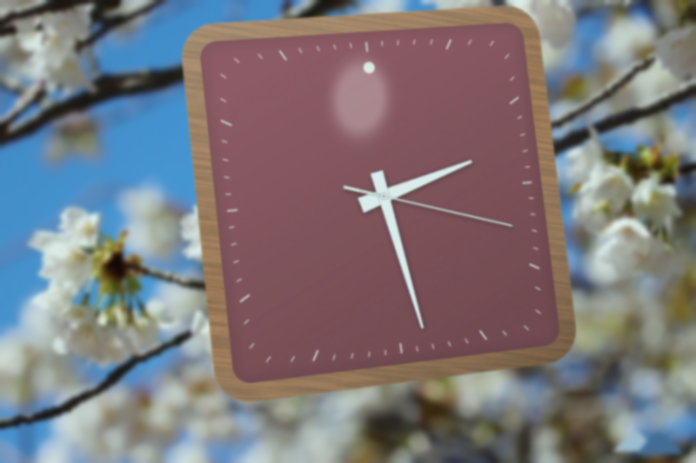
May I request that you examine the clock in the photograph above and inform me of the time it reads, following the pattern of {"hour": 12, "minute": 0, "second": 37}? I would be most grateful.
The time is {"hour": 2, "minute": 28, "second": 18}
